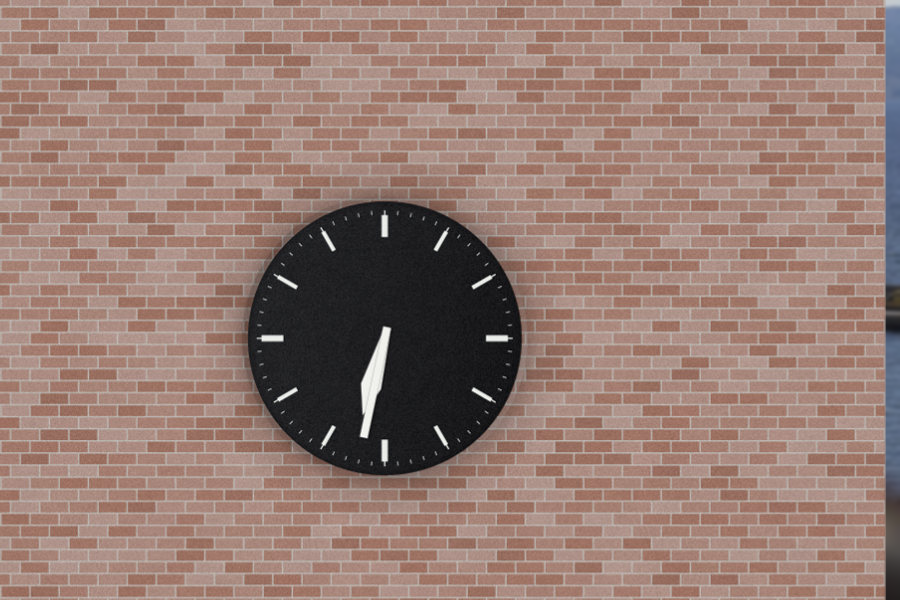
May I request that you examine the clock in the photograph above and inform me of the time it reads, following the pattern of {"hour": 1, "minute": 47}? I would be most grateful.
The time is {"hour": 6, "minute": 32}
